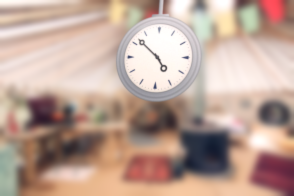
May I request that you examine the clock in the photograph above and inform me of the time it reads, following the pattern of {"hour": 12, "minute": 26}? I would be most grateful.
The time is {"hour": 4, "minute": 52}
